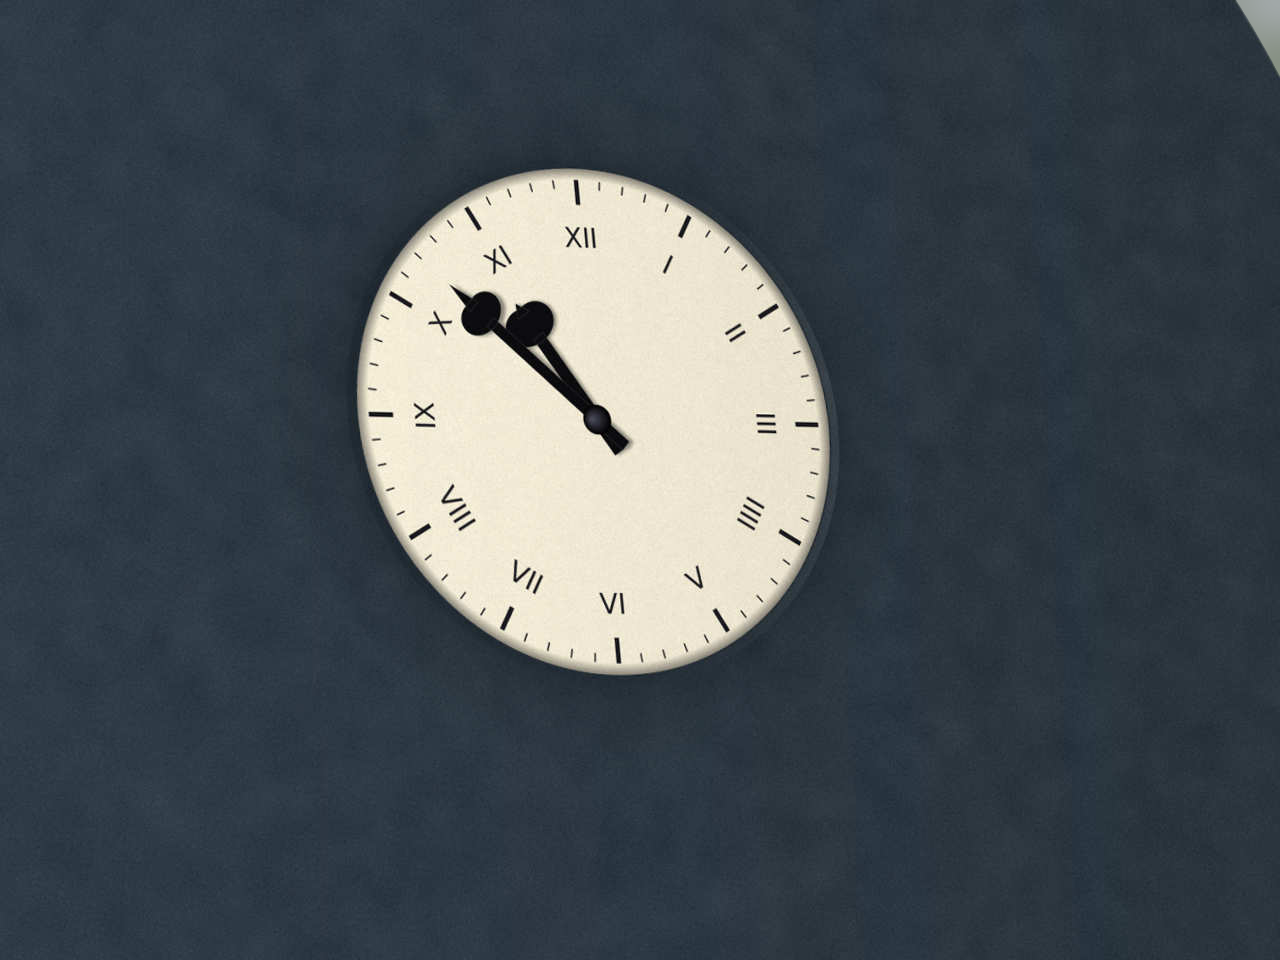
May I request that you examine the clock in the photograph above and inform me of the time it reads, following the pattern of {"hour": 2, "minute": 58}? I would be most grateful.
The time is {"hour": 10, "minute": 52}
